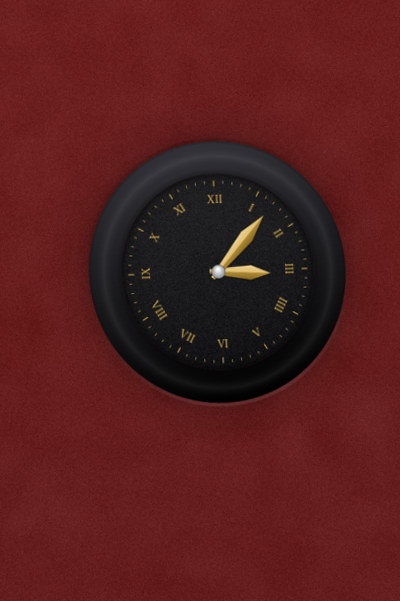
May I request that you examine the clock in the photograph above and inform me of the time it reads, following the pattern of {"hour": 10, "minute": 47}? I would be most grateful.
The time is {"hour": 3, "minute": 7}
